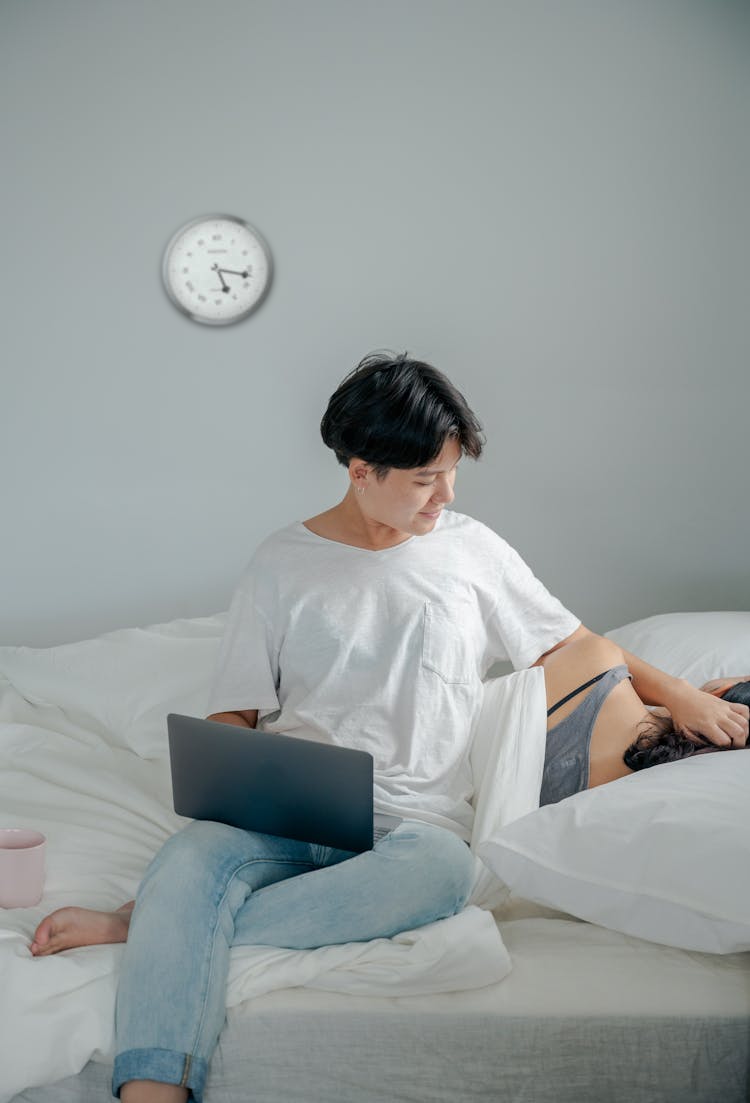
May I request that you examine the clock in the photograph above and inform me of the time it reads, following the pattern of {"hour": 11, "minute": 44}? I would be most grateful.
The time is {"hour": 5, "minute": 17}
